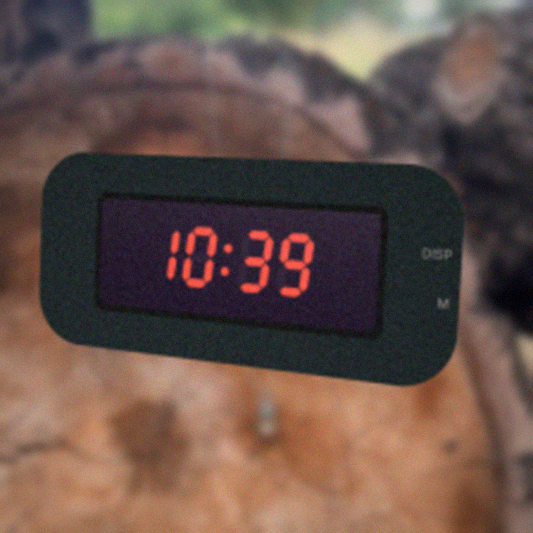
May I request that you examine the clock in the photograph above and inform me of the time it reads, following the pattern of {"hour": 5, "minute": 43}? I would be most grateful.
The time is {"hour": 10, "minute": 39}
